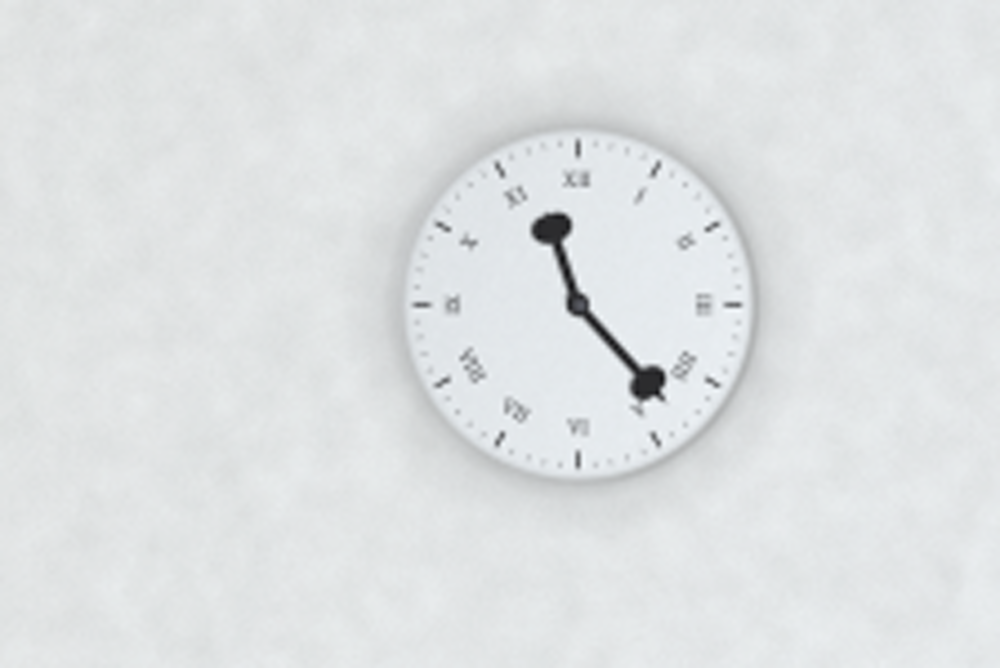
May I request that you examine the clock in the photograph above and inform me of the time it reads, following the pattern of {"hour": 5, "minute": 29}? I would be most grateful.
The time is {"hour": 11, "minute": 23}
